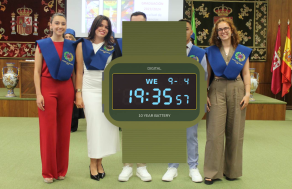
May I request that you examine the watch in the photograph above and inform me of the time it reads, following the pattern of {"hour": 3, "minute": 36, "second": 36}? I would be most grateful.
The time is {"hour": 19, "minute": 35, "second": 57}
